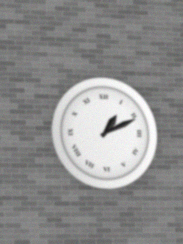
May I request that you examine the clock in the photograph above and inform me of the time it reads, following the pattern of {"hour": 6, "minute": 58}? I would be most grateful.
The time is {"hour": 1, "minute": 11}
